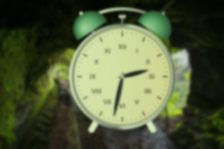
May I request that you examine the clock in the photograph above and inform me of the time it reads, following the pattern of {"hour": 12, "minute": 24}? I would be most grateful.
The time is {"hour": 2, "minute": 32}
